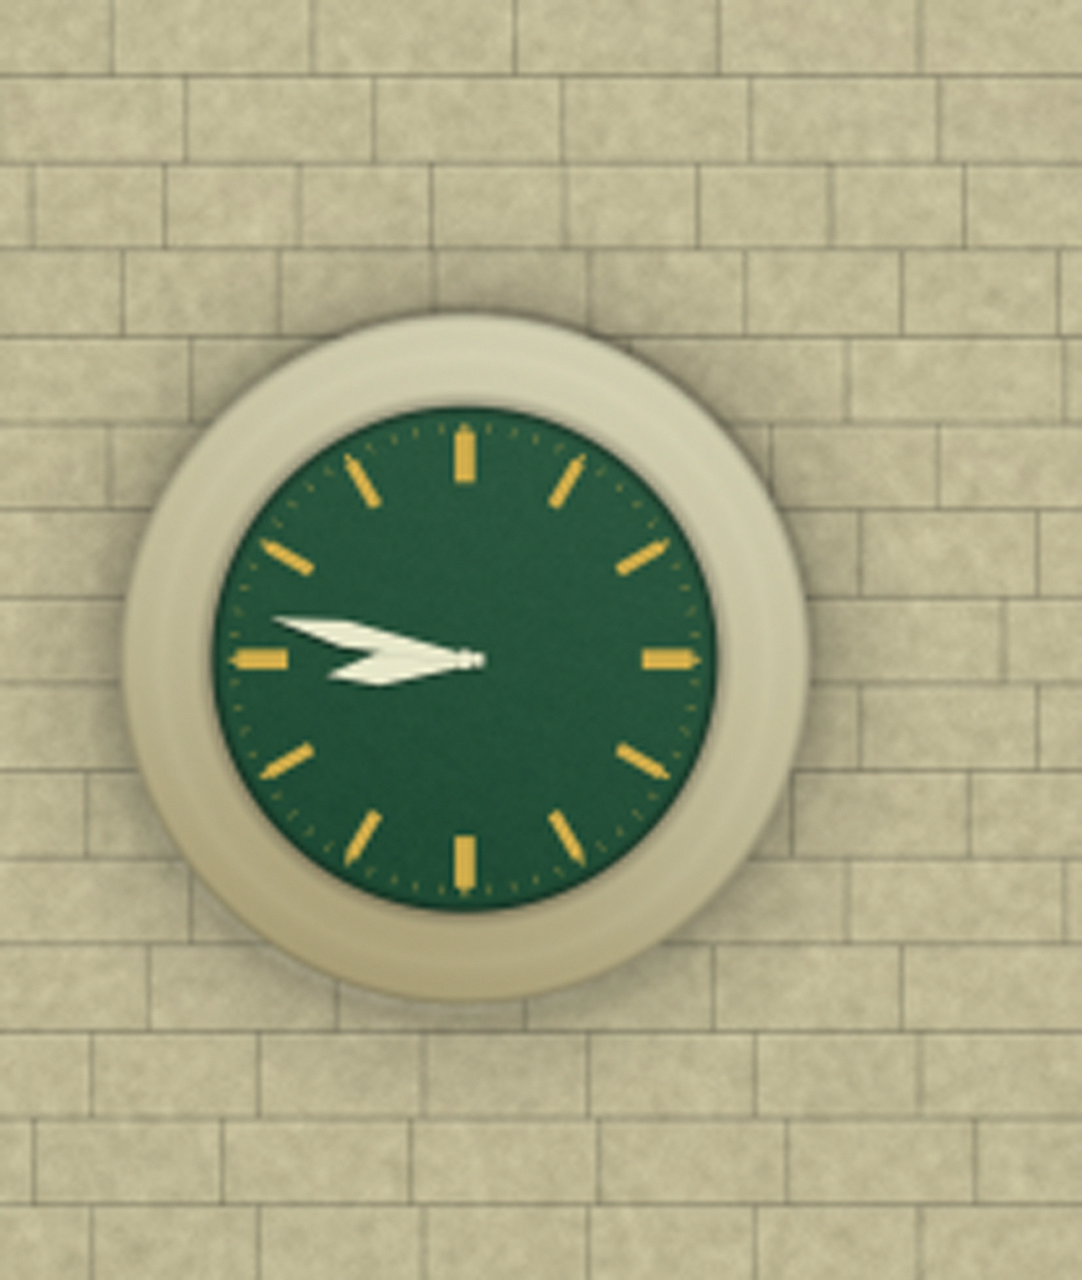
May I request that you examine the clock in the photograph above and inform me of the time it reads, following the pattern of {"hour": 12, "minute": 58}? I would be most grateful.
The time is {"hour": 8, "minute": 47}
